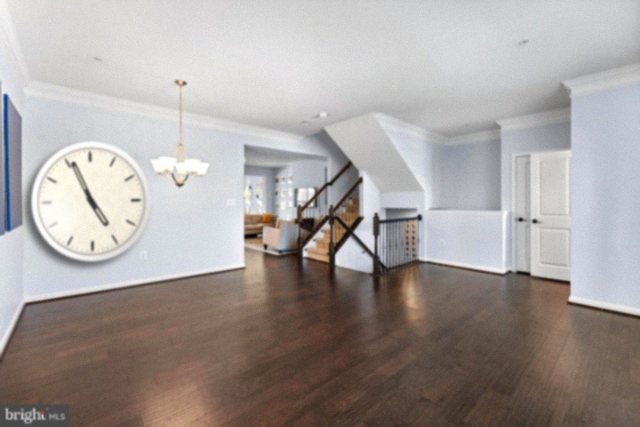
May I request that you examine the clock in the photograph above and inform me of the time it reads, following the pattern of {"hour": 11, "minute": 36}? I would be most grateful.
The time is {"hour": 4, "minute": 56}
